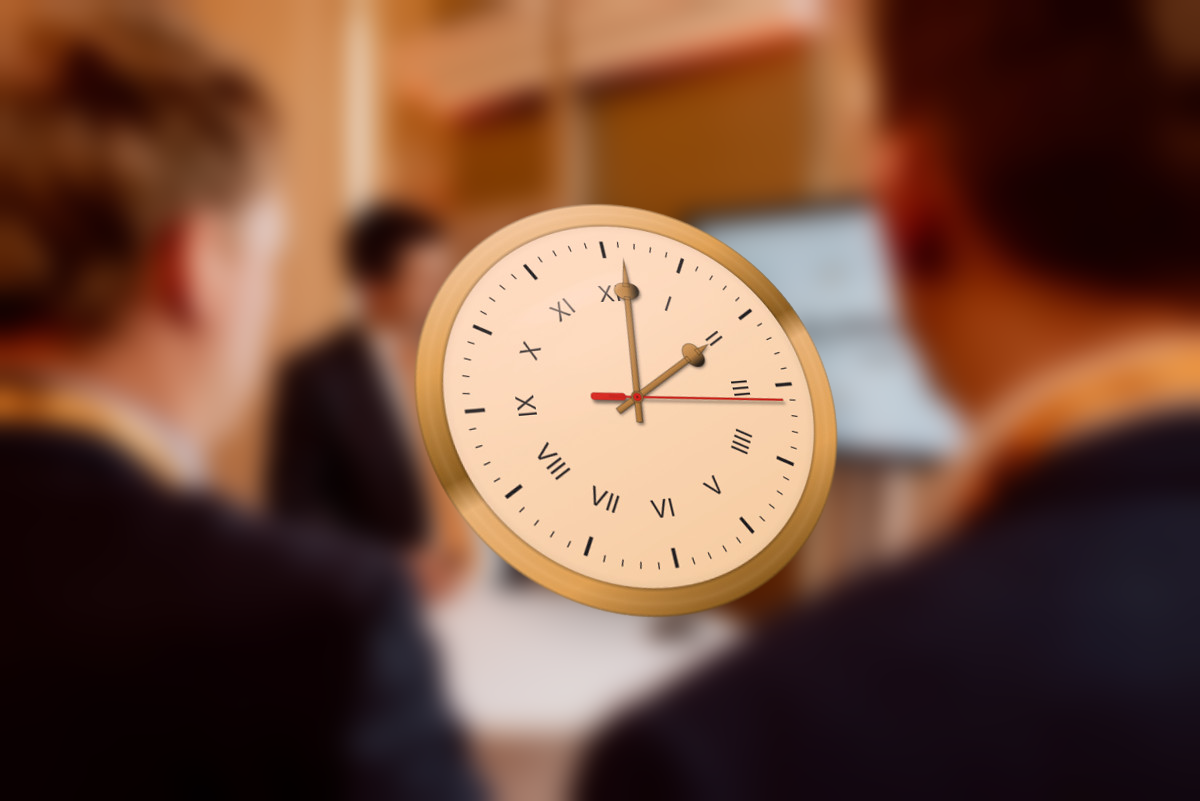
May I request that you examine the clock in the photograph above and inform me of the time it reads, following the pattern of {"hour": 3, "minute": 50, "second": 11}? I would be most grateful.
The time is {"hour": 2, "minute": 1, "second": 16}
